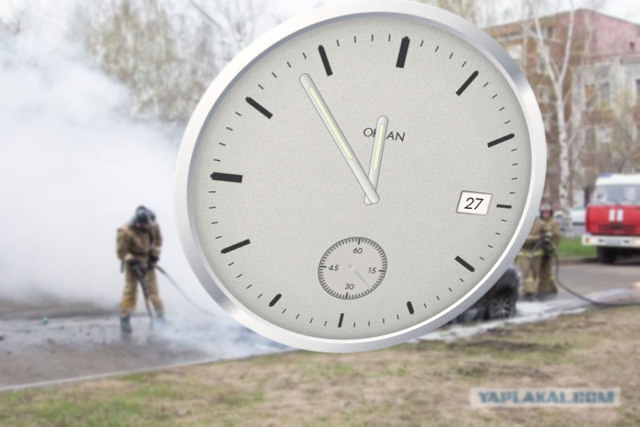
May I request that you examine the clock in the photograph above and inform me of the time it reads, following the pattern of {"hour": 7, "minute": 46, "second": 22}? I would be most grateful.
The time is {"hour": 11, "minute": 53, "second": 22}
